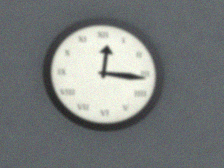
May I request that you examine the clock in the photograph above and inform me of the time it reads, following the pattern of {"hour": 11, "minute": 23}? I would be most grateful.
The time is {"hour": 12, "minute": 16}
